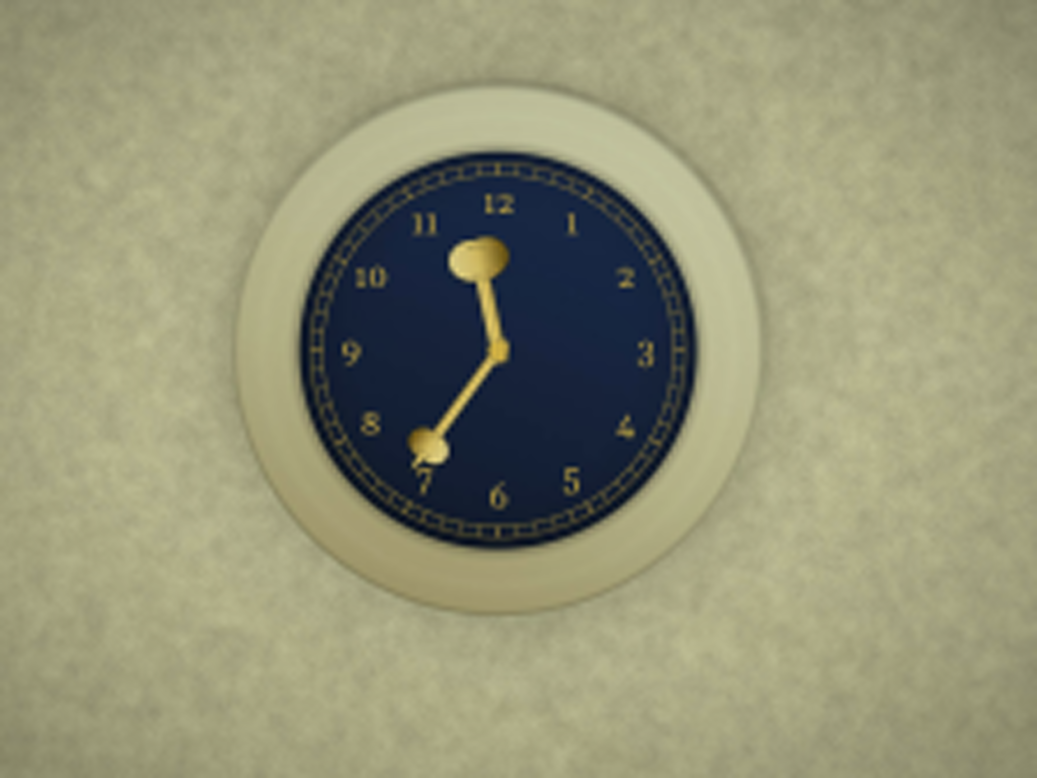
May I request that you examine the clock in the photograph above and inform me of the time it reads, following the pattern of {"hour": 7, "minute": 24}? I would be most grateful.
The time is {"hour": 11, "minute": 36}
